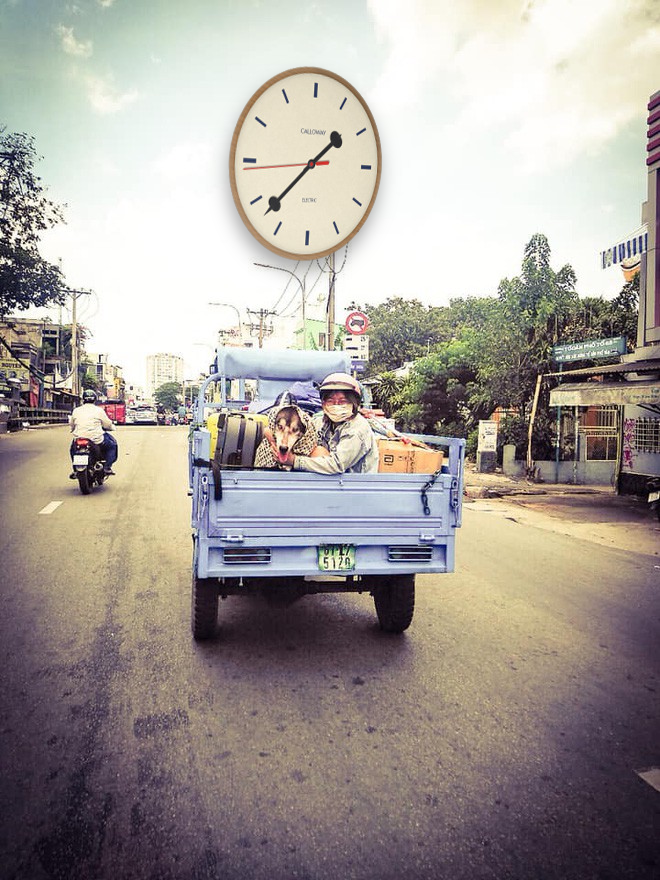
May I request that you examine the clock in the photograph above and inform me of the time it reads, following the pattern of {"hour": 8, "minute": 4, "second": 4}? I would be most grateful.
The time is {"hour": 1, "minute": 37, "second": 44}
